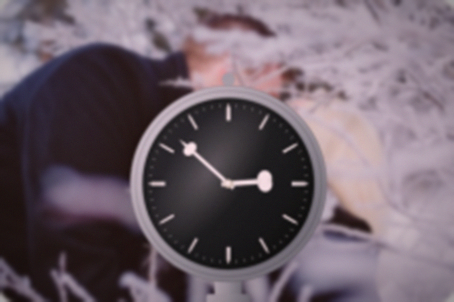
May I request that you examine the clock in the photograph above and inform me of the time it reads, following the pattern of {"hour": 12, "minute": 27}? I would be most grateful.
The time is {"hour": 2, "minute": 52}
